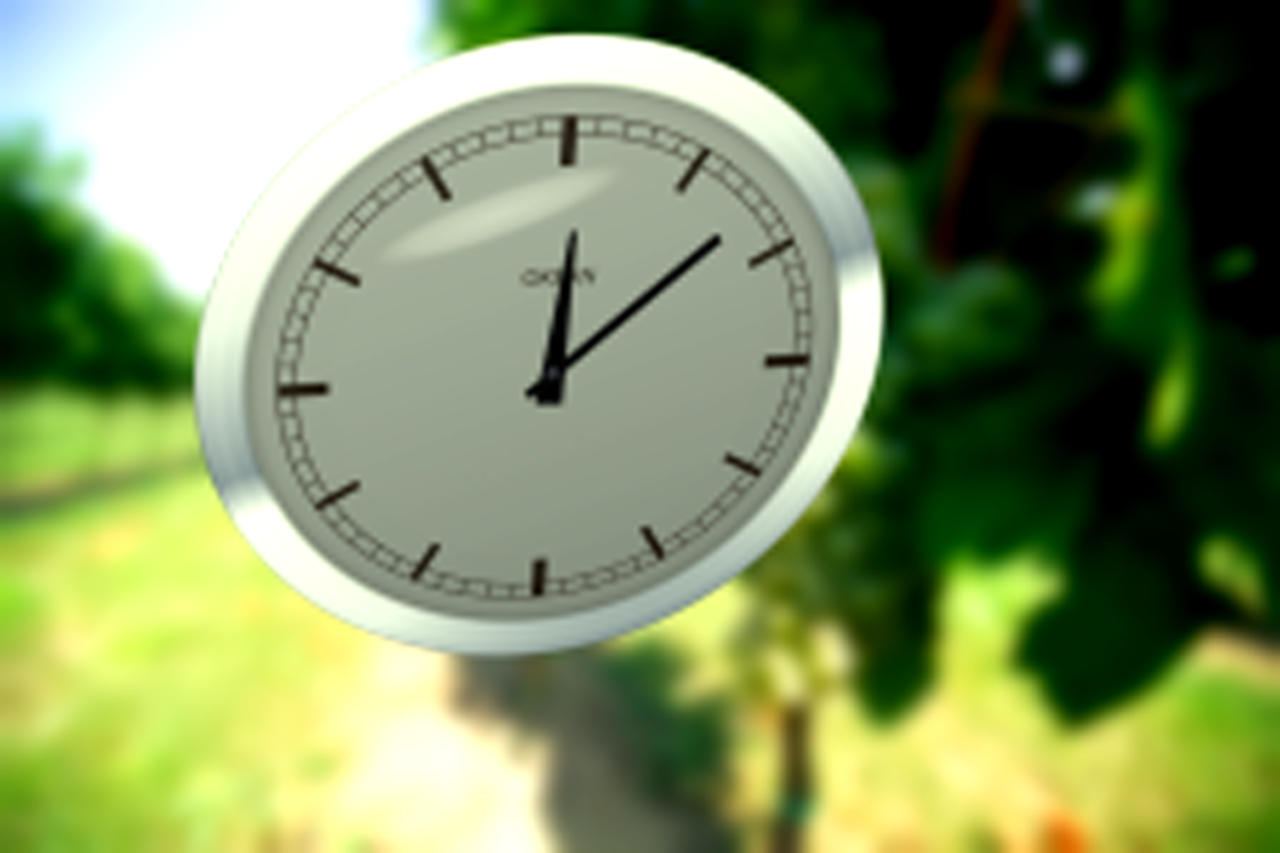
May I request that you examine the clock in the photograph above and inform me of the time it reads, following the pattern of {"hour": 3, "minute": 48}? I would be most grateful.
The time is {"hour": 12, "minute": 8}
